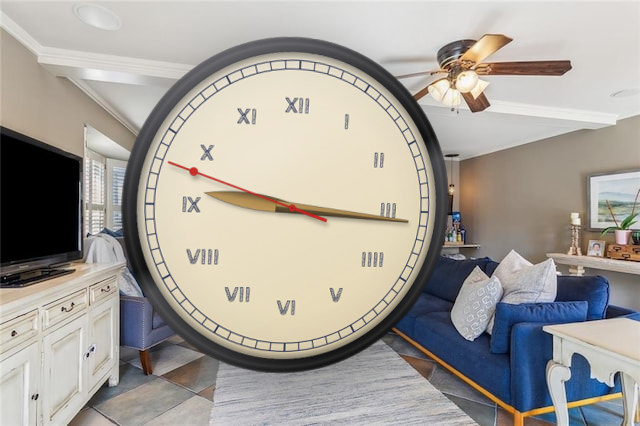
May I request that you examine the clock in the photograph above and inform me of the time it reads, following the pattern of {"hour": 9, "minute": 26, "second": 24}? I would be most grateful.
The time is {"hour": 9, "minute": 15, "second": 48}
